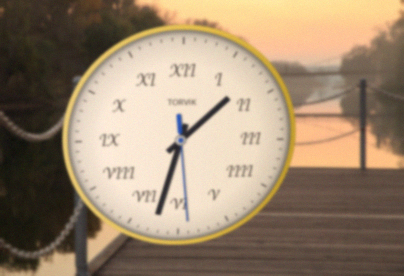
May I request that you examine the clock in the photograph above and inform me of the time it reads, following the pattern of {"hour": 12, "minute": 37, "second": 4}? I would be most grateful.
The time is {"hour": 1, "minute": 32, "second": 29}
